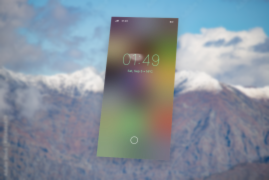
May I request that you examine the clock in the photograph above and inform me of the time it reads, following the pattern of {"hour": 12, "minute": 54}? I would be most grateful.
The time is {"hour": 1, "minute": 49}
